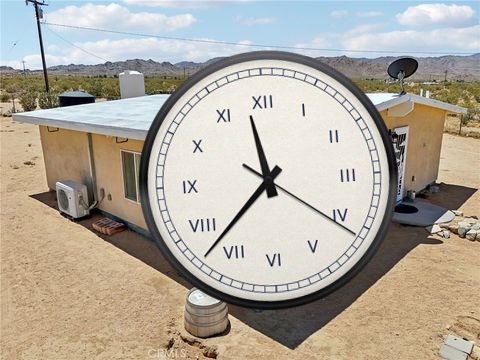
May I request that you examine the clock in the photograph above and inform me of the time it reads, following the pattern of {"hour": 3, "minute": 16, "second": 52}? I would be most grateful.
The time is {"hour": 11, "minute": 37, "second": 21}
